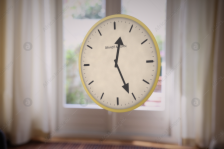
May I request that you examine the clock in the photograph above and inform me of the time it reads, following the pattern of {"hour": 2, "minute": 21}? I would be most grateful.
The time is {"hour": 12, "minute": 26}
